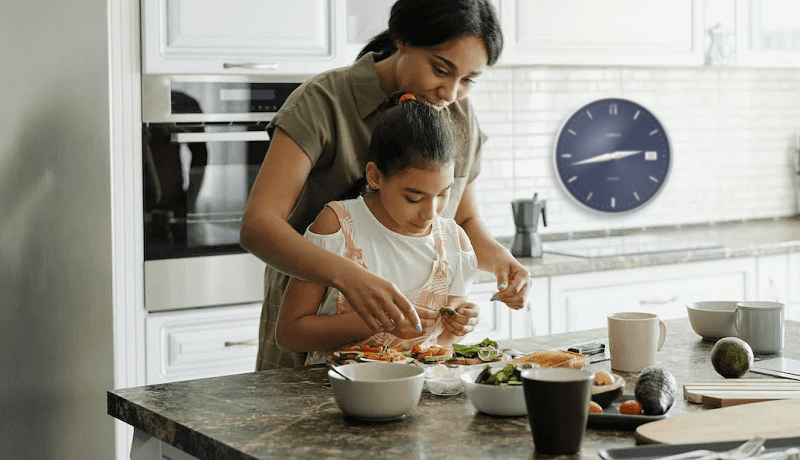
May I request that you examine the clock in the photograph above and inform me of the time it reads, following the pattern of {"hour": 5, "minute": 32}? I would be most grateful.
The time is {"hour": 2, "minute": 43}
